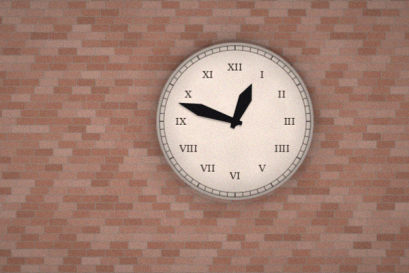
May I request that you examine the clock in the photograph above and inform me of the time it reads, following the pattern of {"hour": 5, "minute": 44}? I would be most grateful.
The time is {"hour": 12, "minute": 48}
